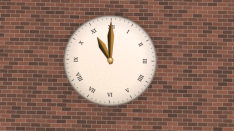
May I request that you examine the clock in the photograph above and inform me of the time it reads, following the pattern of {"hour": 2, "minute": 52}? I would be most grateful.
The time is {"hour": 11, "minute": 0}
